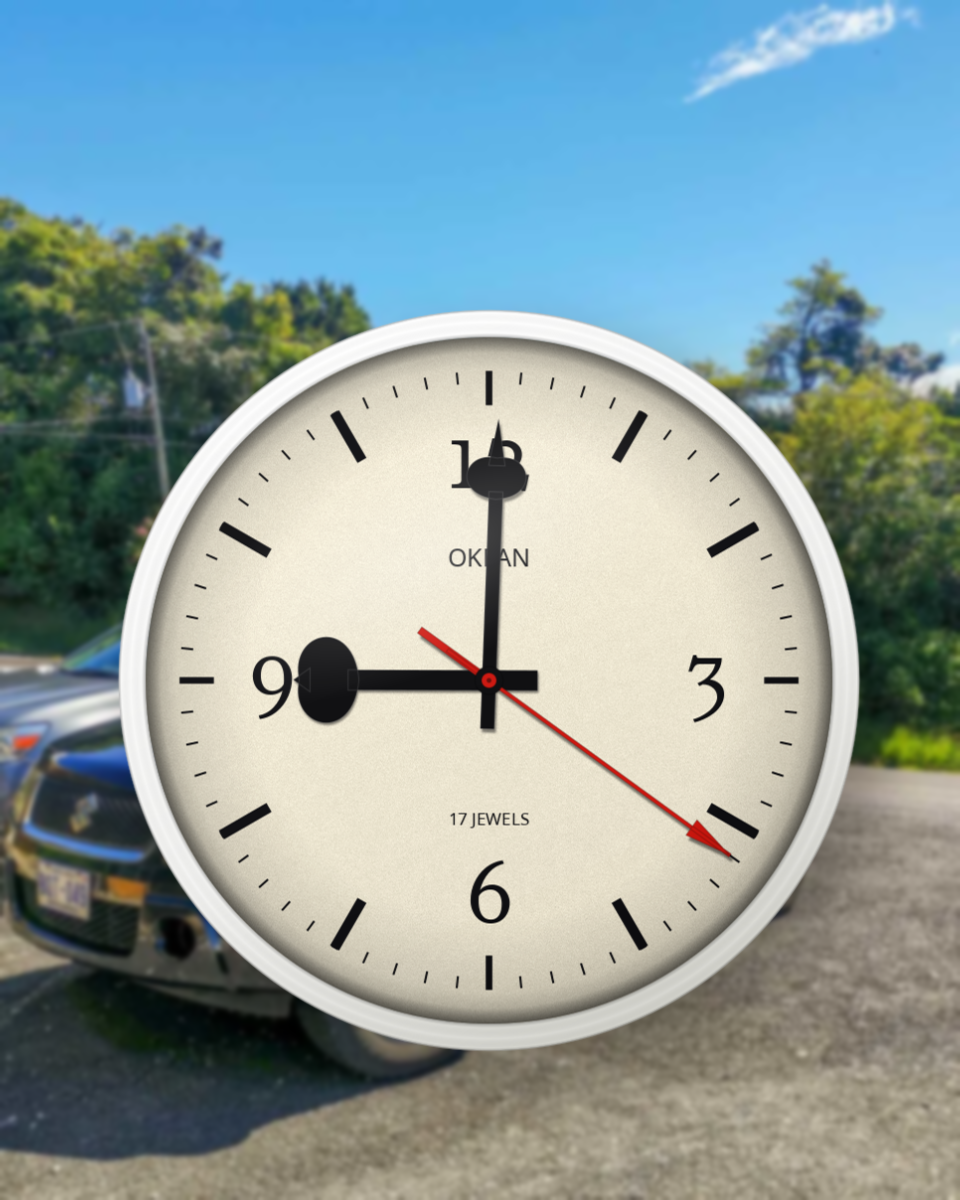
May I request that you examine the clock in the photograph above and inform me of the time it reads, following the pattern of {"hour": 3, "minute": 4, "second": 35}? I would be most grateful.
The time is {"hour": 9, "minute": 0, "second": 21}
